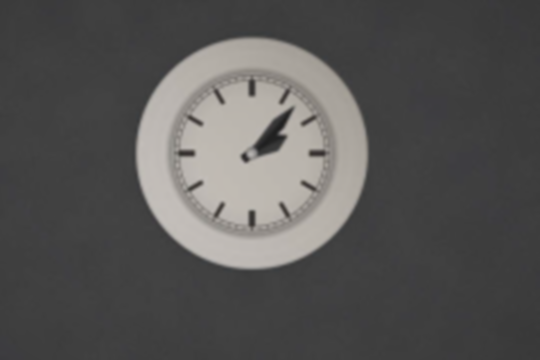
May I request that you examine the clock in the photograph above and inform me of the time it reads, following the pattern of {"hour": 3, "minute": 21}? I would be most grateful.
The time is {"hour": 2, "minute": 7}
